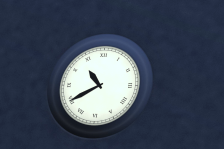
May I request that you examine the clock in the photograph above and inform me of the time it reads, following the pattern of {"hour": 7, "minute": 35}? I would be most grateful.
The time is {"hour": 10, "minute": 40}
